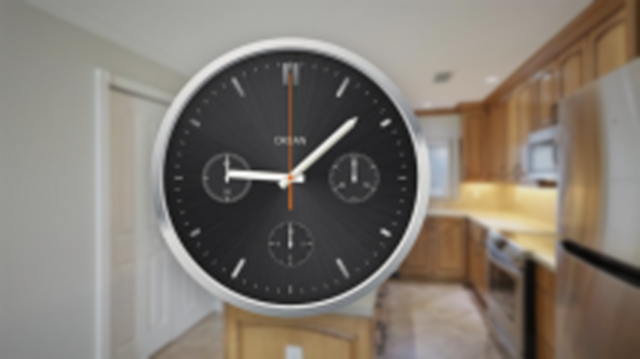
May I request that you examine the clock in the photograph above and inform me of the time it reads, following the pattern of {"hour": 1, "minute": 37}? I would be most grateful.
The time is {"hour": 9, "minute": 8}
